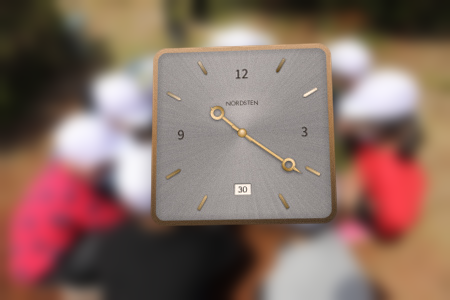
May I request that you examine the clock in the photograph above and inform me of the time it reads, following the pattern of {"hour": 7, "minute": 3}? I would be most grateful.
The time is {"hour": 10, "minute": 21}
